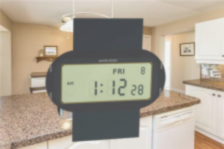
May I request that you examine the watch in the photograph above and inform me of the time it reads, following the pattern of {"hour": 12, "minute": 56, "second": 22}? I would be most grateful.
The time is {"hour": 1, "minute": 12, "second": 28}
